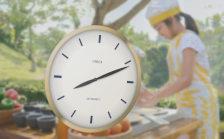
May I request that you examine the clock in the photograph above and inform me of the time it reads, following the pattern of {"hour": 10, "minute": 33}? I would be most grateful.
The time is {"hour": 8, "minute": 11}
